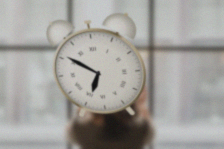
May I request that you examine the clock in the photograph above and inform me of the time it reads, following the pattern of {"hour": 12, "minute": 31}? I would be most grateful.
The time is {"hour": 6, "minute": 51}
